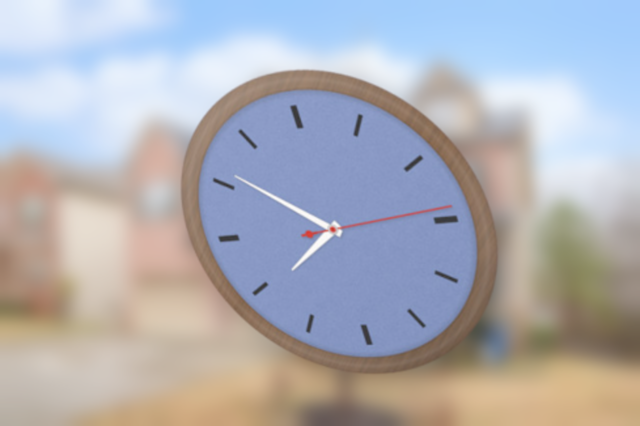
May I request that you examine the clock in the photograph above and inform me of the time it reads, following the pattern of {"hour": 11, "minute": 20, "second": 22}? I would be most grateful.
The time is {"hour": 7, "minute": 51, "second": 14}
